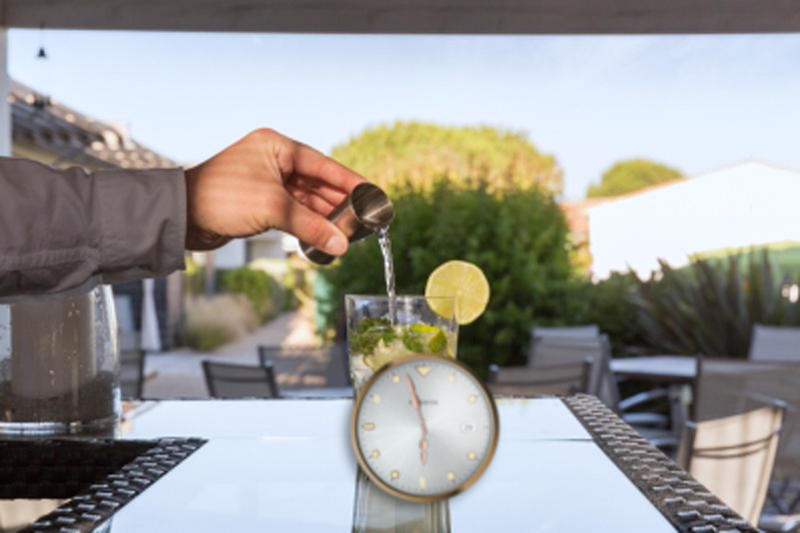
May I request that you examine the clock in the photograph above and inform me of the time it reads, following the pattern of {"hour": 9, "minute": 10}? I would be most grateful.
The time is {"hour": 5, "minute": 57}
